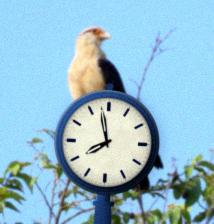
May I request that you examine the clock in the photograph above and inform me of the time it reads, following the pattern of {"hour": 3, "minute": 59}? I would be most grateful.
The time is {"hour": 7, "minute": 58}
